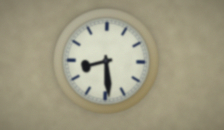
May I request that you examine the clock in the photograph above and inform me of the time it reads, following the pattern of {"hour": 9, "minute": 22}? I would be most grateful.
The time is {"hour": 8, "minute": 29}
